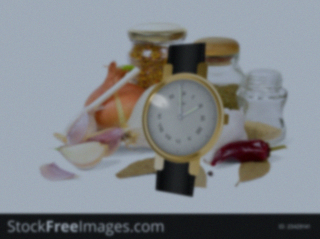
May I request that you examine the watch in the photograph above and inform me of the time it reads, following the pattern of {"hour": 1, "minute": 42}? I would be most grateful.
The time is {"hour": 1, "minute": 59}
